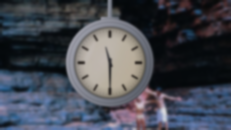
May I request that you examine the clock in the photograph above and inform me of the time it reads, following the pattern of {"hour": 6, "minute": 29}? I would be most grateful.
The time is {"hour": 11, "minute": 30}
